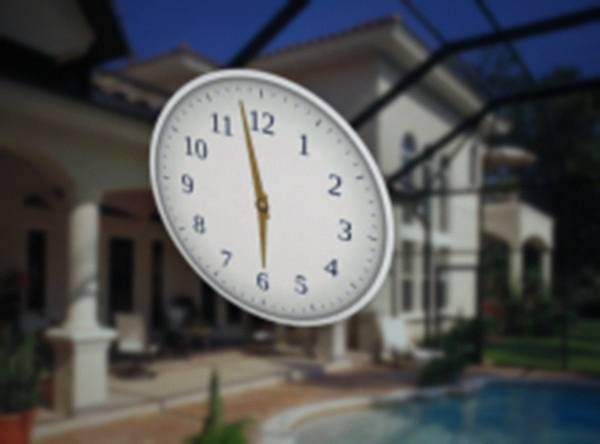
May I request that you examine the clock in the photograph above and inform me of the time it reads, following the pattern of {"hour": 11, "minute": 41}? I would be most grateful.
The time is {"hour": 5, "minute": 58}
